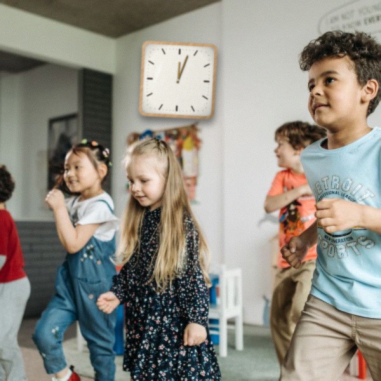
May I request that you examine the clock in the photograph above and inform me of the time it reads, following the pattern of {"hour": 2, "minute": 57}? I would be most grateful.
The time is {"hour": 12, "minute": 3}
